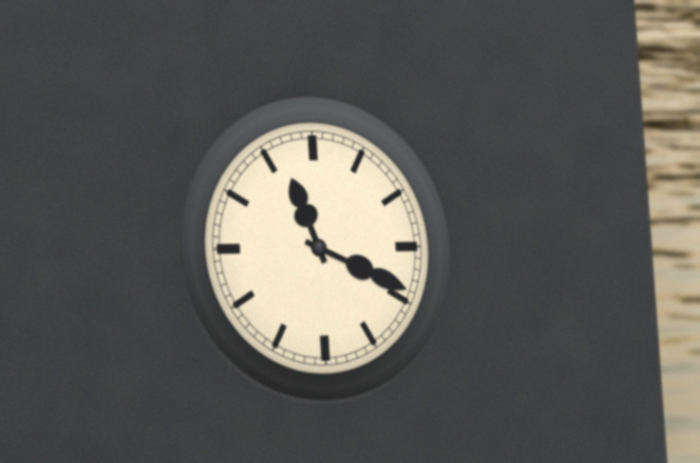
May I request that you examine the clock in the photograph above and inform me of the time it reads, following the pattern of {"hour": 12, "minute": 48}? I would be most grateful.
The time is {"hour": 11, "minute": 19}
